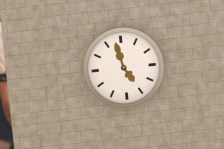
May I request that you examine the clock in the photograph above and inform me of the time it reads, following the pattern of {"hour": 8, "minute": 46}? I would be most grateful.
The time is {"hour": 4, "minute": 58}
